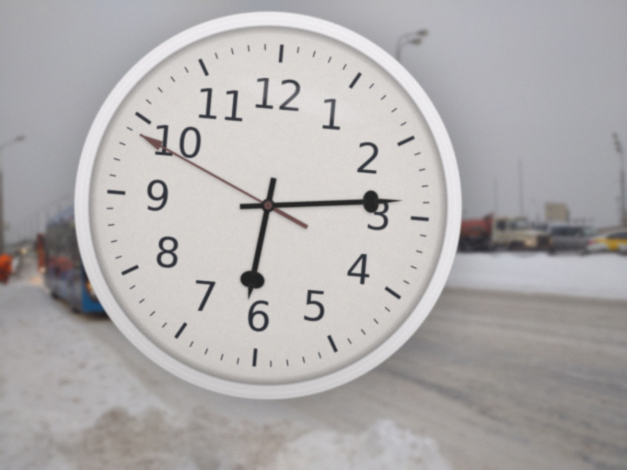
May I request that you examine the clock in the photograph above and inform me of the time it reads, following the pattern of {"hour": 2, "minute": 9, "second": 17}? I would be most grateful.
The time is {"hour": 6, "minute": 13, "second": 49}
